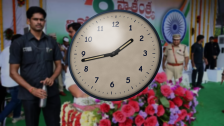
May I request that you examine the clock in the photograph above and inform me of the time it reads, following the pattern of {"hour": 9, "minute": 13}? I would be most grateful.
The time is {"hour": 1, "minute": 43}
